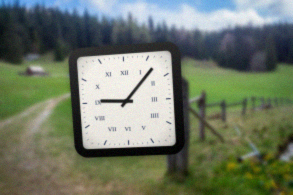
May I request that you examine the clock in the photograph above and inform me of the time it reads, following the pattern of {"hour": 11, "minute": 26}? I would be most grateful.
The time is {"hour": 9, "minute": 7}
